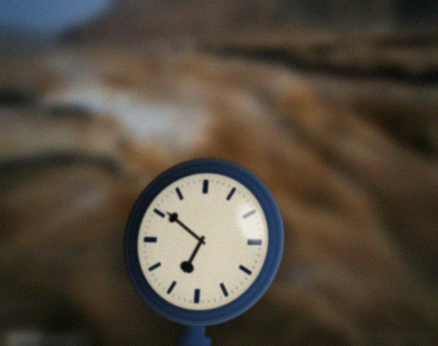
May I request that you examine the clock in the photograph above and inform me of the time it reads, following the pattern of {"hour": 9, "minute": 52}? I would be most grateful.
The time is {"hour": 6, "minute": 51}
